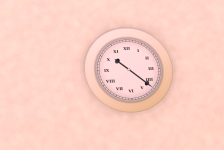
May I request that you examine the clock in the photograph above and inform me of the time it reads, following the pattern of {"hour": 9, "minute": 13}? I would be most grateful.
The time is {"hour": 10, "minute": 22}
